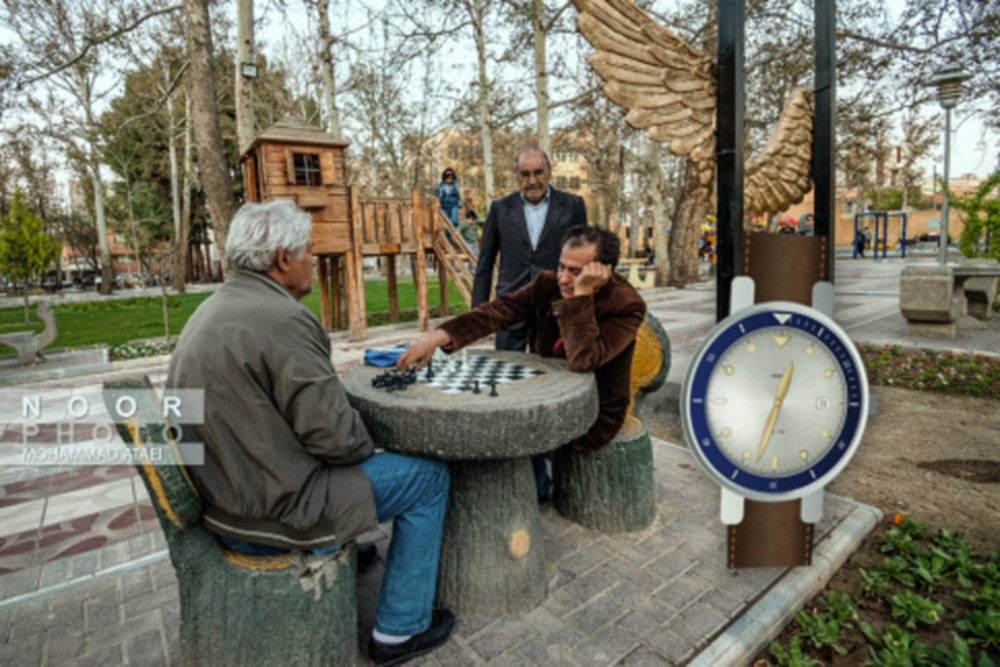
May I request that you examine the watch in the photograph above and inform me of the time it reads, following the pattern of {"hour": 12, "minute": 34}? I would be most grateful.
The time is {"hour": 12, "minute": 33}
